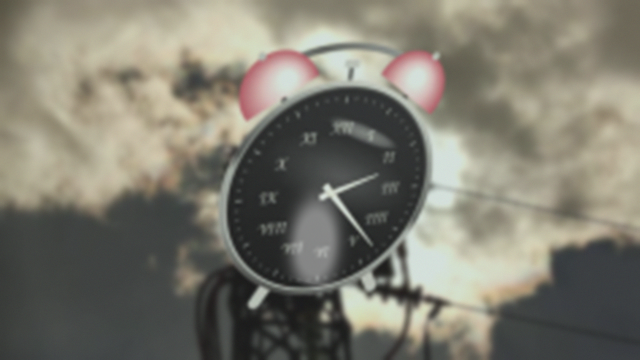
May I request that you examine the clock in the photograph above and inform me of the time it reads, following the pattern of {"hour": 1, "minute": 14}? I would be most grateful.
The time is {"hour": 2, "minute": 23}
